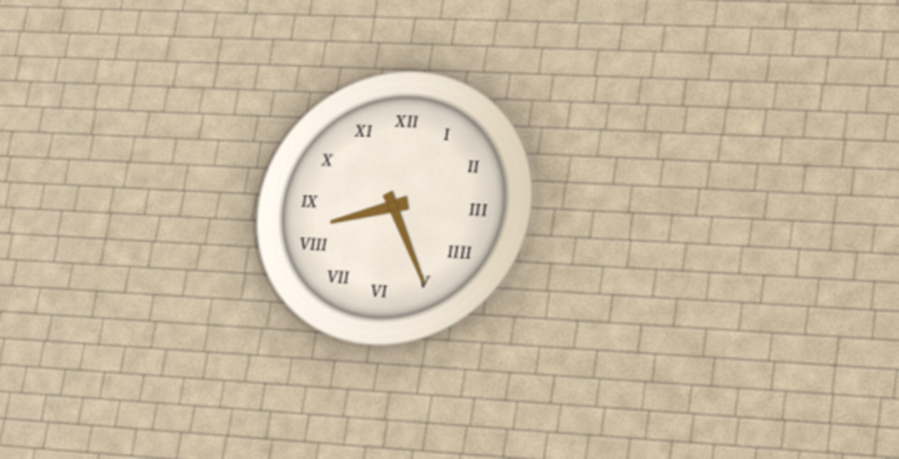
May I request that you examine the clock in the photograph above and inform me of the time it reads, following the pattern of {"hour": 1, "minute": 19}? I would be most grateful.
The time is {"hour": 8, "minute": 25}
